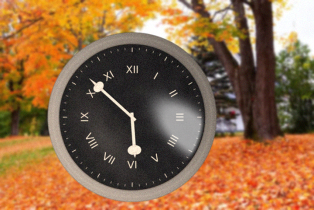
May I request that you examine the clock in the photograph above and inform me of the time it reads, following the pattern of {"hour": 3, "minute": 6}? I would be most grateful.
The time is {"hour": 5, "minute": 52}
